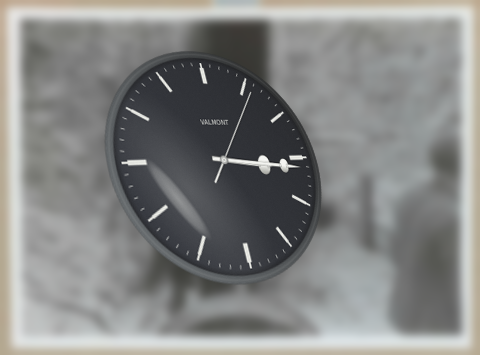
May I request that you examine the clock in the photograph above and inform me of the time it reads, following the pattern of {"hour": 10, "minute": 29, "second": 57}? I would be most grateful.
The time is {"hour": 3, "minute": 16, "second": 6}
